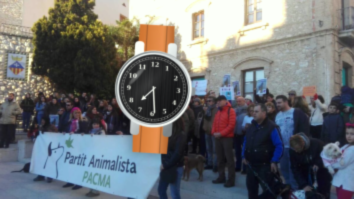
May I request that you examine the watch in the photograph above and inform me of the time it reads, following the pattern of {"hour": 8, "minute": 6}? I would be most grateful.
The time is {"hour": 7, "minute": 29}
